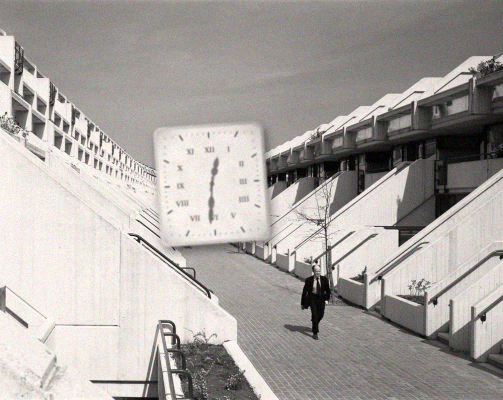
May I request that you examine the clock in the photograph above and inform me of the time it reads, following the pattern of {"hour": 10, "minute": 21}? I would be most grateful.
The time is {"hour": 12, "minute": 31}
